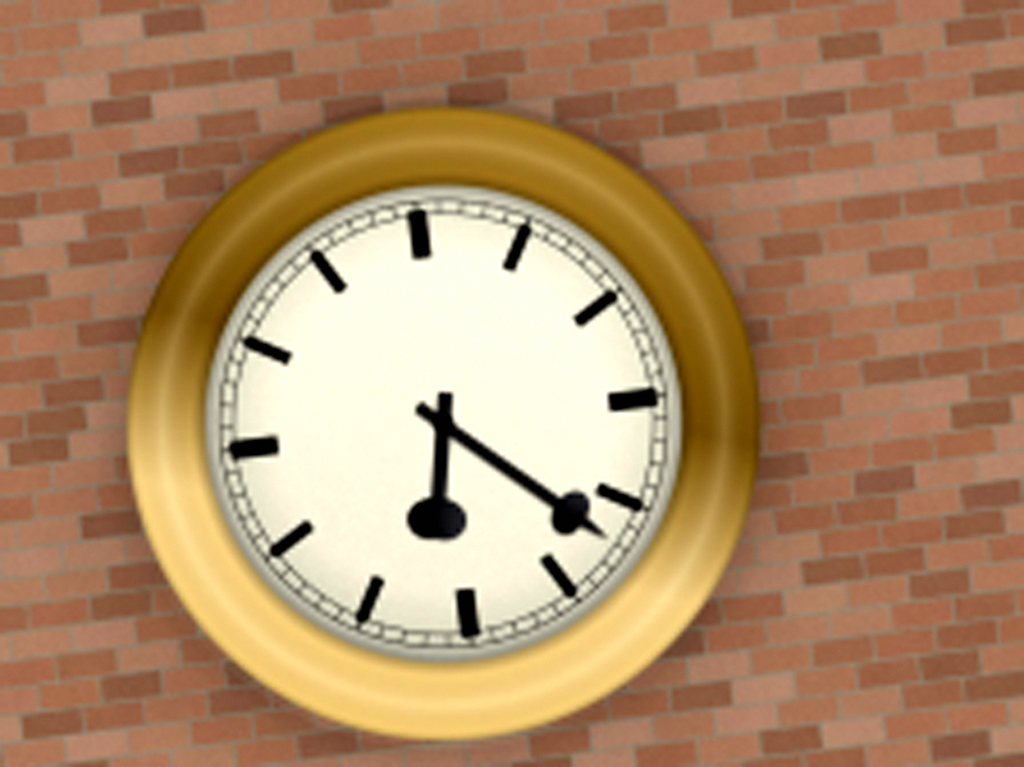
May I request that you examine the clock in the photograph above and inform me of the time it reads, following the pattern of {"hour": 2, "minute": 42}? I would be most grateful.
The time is {"hour": 6, "minute": 22}
